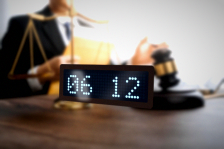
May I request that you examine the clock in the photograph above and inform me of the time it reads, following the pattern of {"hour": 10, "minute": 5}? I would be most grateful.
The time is {"hour": 6, "minute": 12}
